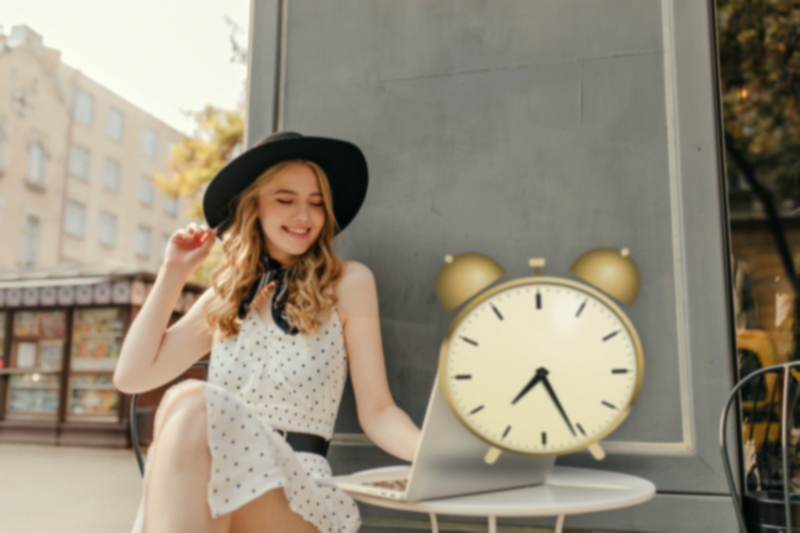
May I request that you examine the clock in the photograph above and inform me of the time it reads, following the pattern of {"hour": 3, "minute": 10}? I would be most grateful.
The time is {"hour": 7, "minute": 26}
